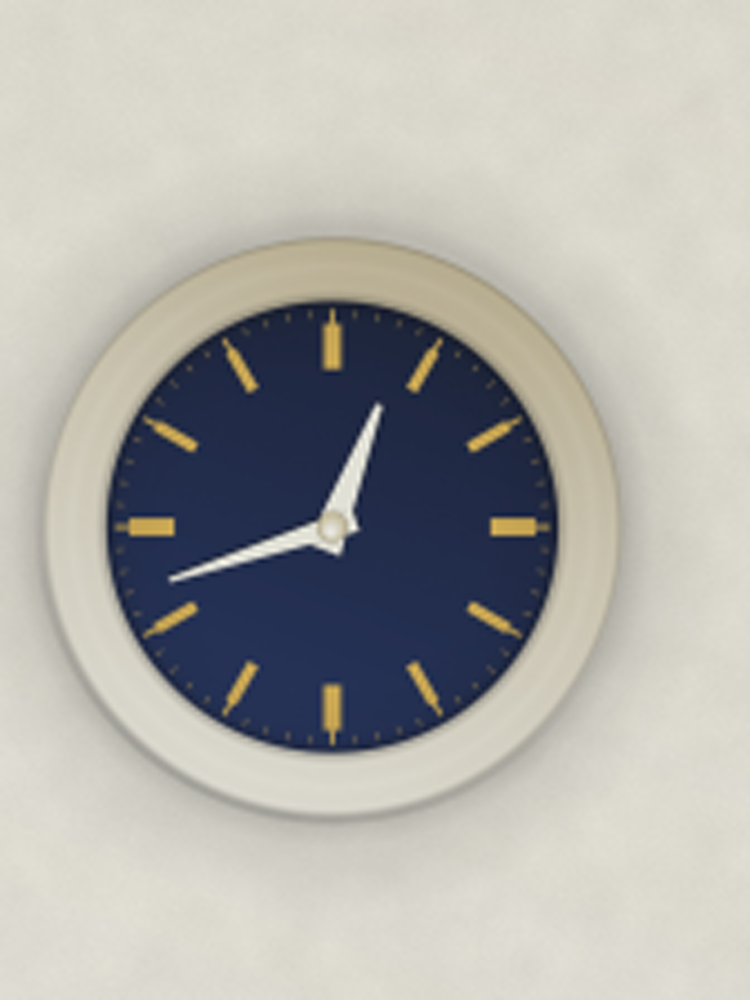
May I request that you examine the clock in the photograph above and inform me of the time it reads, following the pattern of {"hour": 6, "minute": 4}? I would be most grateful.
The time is {"hour": 12, "minute": 42}
